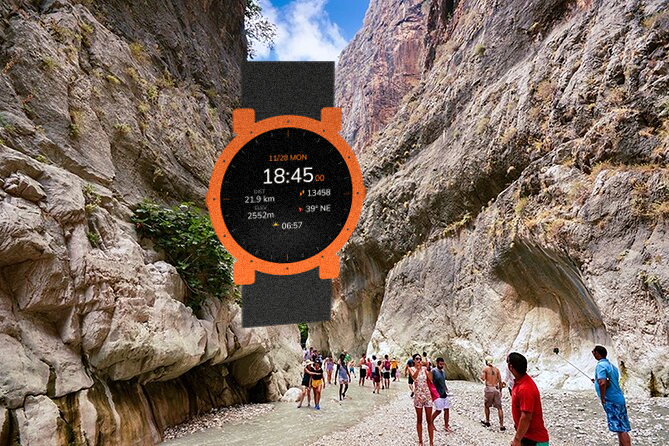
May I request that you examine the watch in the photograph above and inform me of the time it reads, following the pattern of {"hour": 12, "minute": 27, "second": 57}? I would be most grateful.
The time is {"hour": 18, "minute": 45, "second": 0}
